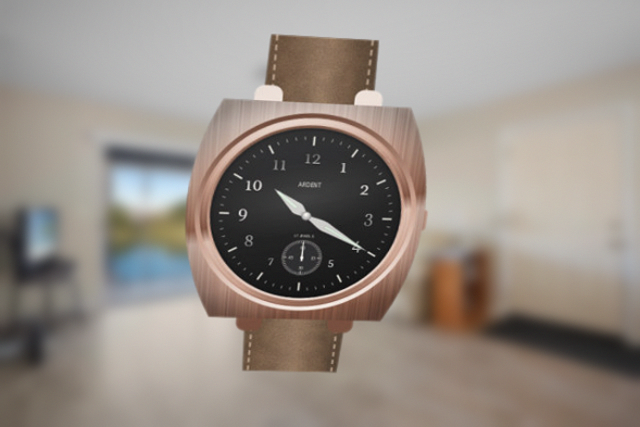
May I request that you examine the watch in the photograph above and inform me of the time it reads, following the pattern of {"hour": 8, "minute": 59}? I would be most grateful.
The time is {"hour": 10, "minute": 20}
